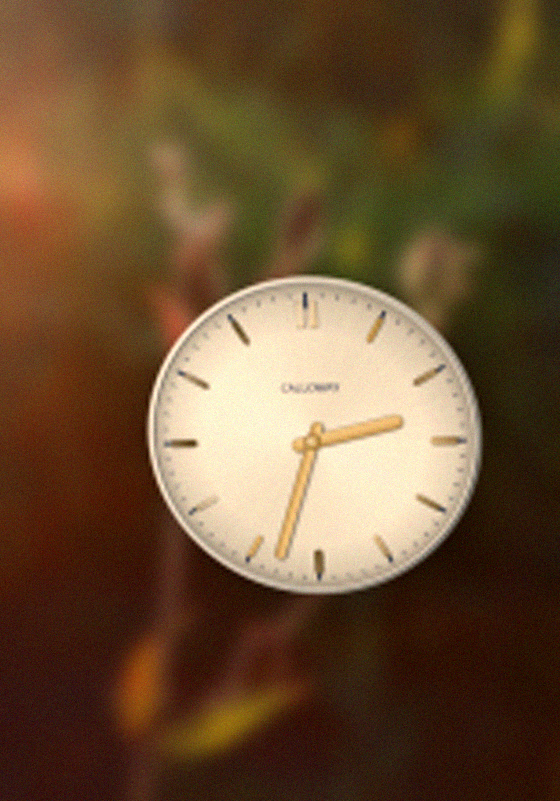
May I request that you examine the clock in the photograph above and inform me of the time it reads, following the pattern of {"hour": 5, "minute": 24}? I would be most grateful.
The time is {"hour": 2, "minute": 33}
